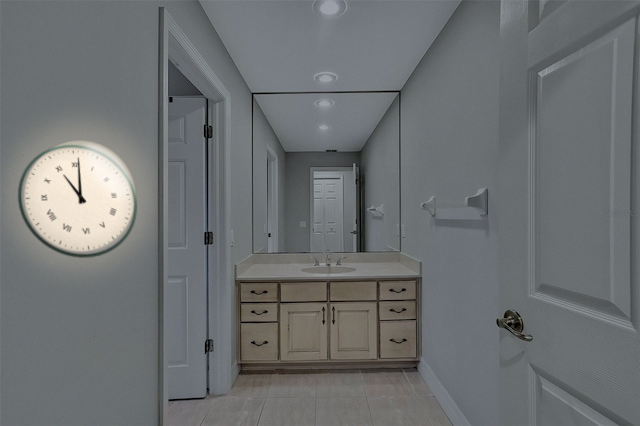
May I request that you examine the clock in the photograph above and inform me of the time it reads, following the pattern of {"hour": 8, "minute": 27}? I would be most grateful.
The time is {"hour": 11, "minute": 1}
